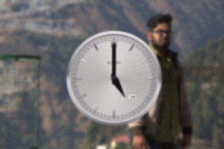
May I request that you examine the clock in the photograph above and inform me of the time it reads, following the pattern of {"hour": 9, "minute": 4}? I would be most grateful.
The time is {"hour": 5, "minute": 0}
